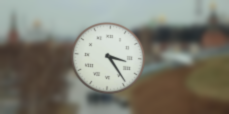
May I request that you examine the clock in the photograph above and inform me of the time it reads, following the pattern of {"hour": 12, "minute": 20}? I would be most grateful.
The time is {"hour": 3, "minute": 24}
